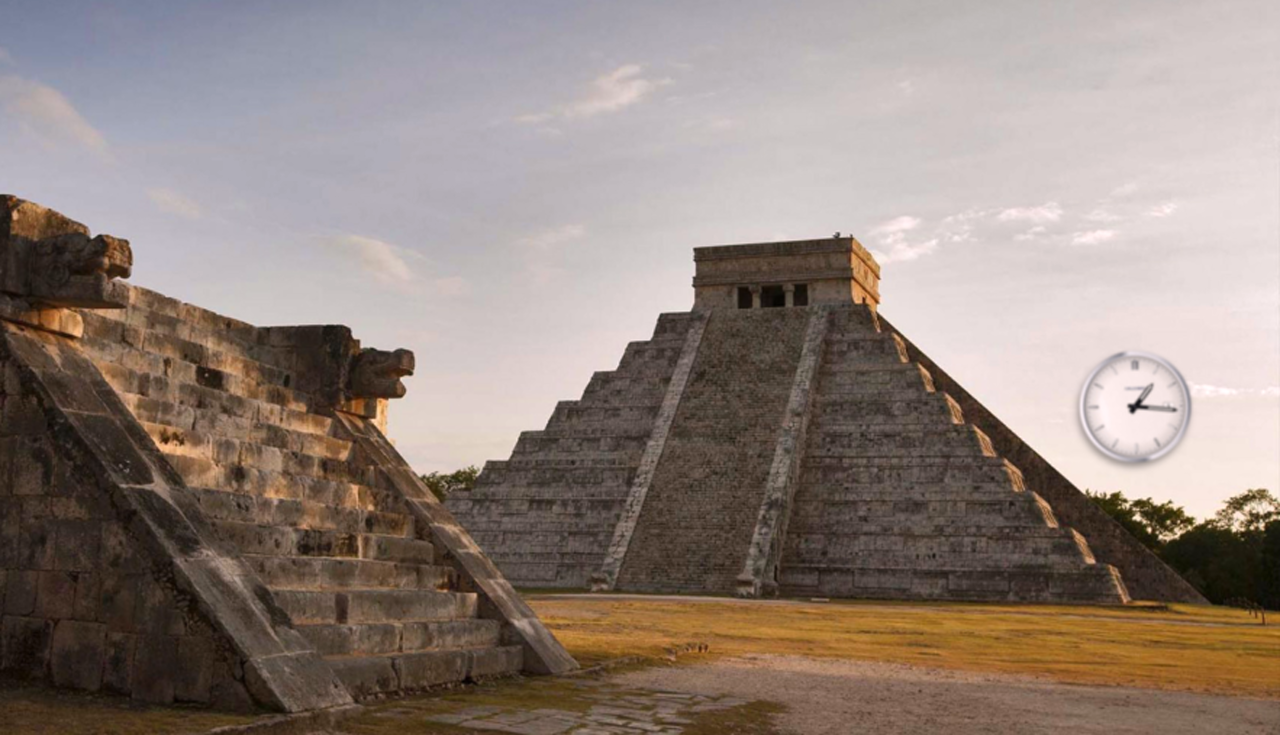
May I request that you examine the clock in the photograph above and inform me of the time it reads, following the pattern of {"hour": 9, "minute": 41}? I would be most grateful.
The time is {"hour": 1, "minute": 16}
